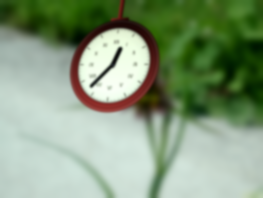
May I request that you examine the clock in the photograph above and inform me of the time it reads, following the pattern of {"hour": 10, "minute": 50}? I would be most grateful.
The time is {"hour": 12, "minute": 37}
